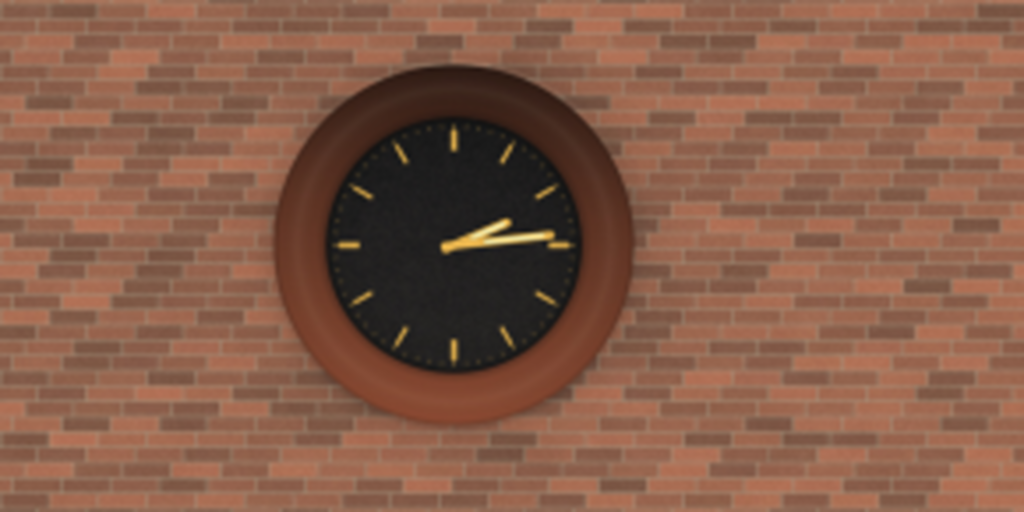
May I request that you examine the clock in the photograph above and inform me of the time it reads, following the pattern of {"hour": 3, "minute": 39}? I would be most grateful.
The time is {"hour": 2, "minute": 14}
